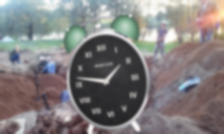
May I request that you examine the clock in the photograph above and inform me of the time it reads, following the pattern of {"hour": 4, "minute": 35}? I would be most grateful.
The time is {"hour": 1, "minute": 47}
